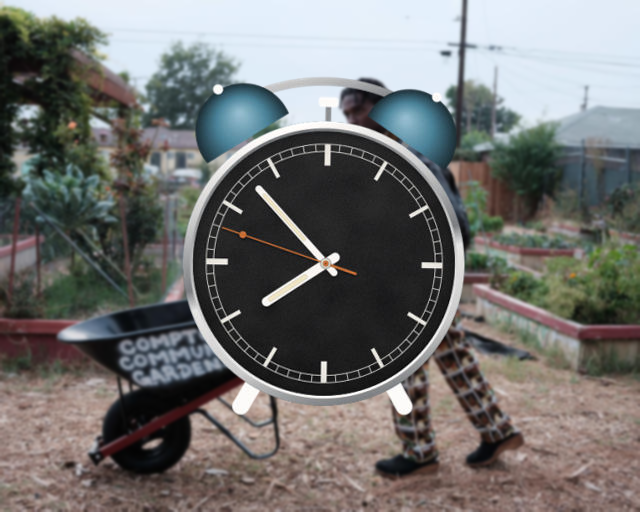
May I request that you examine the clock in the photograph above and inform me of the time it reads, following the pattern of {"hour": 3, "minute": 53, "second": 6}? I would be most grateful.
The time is {"hour": 7, "minute": 52, "second": 48}
